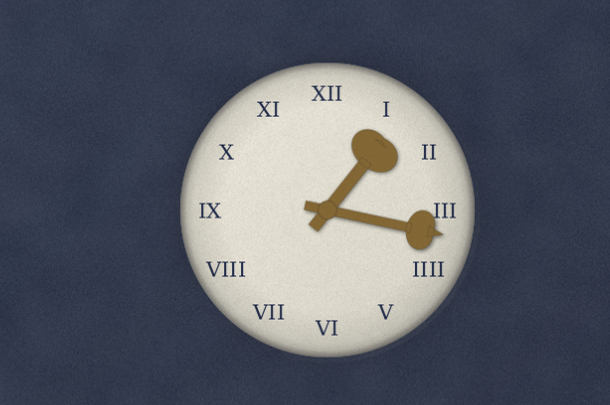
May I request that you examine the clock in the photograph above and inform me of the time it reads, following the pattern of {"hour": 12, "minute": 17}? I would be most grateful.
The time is {"hour": 1, "minute": 17}
